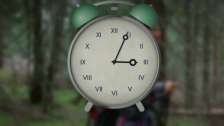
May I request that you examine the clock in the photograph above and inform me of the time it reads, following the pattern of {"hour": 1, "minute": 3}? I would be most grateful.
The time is {"hour": 3, "minute": 4}
